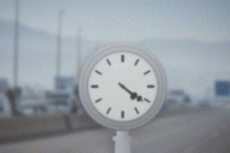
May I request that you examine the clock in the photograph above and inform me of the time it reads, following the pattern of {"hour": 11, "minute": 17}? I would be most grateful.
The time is {"hour": 4, "minute": 21}
